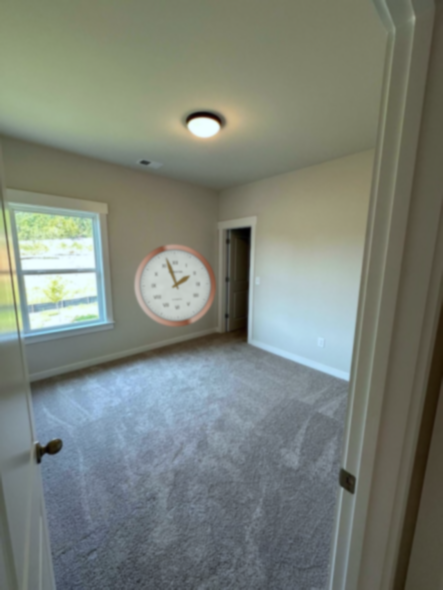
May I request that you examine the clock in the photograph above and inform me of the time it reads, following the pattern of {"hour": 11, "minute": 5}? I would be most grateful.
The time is {"hour": 1, "minute": 57}
